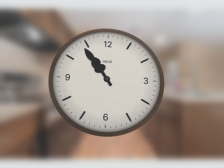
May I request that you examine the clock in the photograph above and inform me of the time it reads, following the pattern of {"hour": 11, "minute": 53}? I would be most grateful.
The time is {"hour": 10, "minute": 54}
